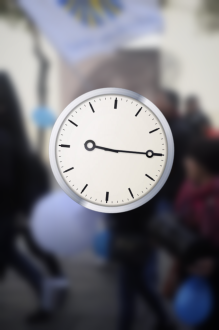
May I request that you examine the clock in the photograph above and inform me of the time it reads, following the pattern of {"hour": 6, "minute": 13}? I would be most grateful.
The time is {"hour": 9, "minute": 15}
